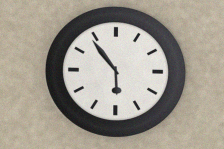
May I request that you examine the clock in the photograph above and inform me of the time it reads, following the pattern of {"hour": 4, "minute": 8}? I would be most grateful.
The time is {"hour": 5, "minute": 54}
